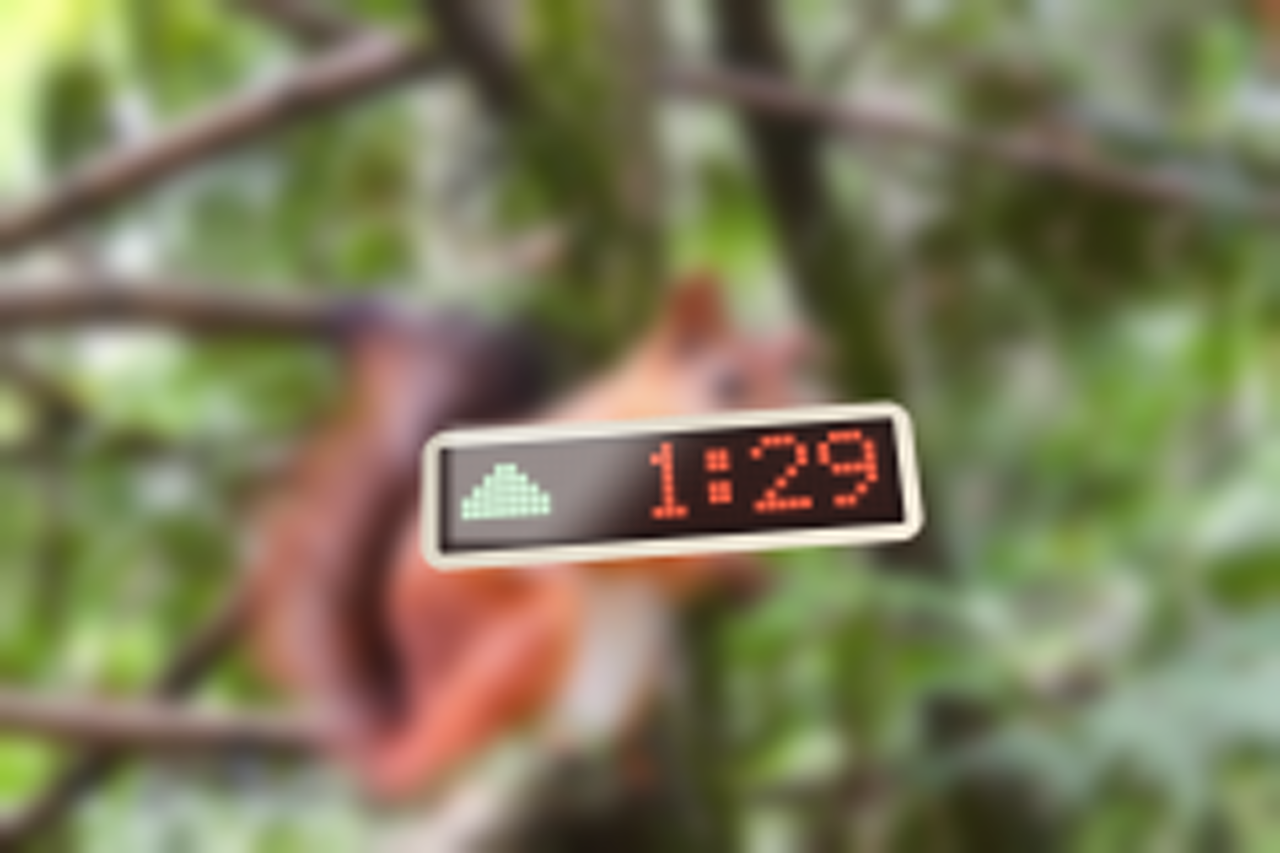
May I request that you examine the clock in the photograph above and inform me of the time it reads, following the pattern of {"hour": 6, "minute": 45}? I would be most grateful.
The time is {"hour": 1, "minute": 29}
